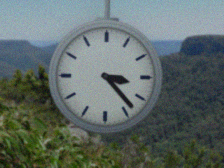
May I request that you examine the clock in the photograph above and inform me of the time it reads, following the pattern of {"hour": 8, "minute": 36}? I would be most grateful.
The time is {"hour": 3, "minute": 23}
